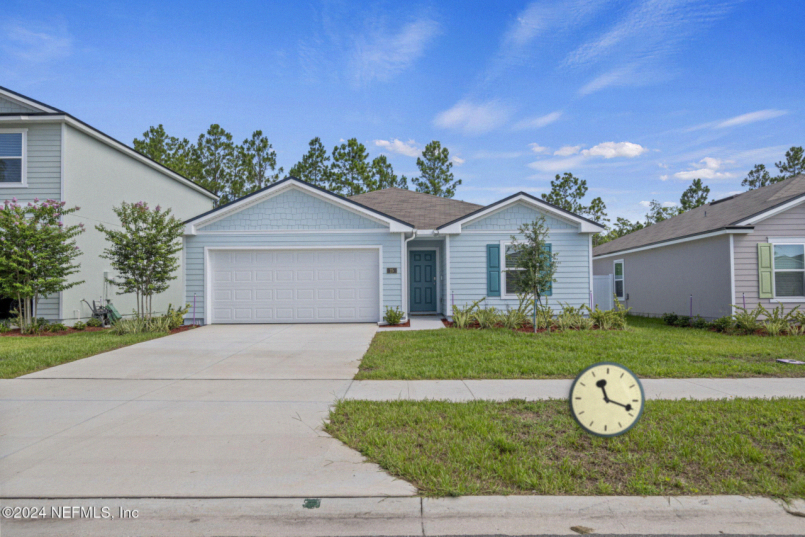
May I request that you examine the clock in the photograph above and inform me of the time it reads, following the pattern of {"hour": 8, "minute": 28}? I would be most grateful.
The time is {"hour": 11, "minute": 18}
